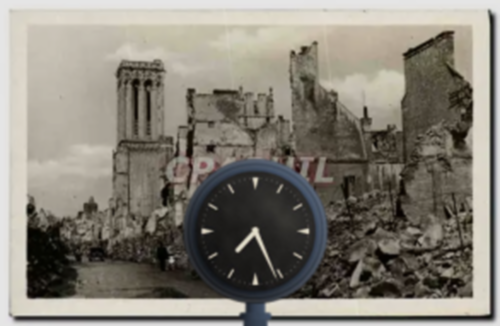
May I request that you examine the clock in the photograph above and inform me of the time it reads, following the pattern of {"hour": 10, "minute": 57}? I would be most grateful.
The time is {"hour": 7, "minute": 26}
